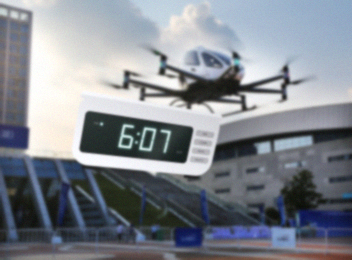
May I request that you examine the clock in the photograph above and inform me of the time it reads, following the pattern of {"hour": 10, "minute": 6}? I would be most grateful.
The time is {"hour": 6, "minute": 7}
